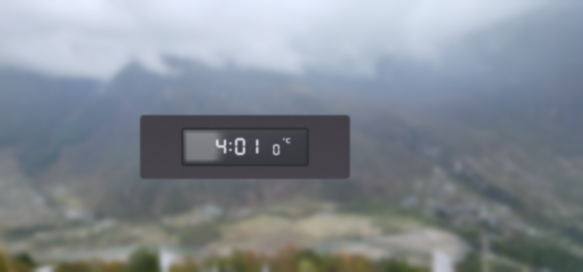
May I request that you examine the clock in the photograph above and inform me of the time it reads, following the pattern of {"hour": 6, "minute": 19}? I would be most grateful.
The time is {"hour": 4, "minute": 1}
